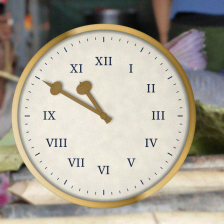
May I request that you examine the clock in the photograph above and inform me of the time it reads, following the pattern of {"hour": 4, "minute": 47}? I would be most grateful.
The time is {"hour": 10, "minute": 50}
